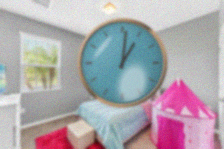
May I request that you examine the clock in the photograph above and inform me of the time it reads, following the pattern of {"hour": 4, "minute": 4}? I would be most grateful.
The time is {"hour": 1, "minute": 1}
